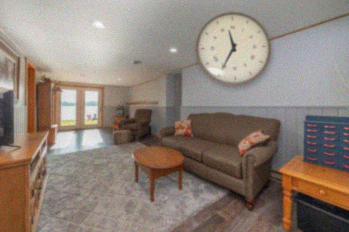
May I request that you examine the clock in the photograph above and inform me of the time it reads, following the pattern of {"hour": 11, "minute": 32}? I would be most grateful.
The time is {"hour": 11, "minute": 35}
